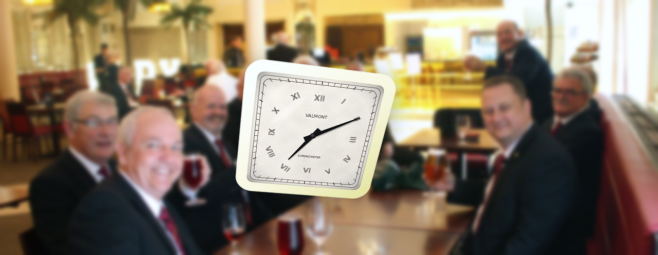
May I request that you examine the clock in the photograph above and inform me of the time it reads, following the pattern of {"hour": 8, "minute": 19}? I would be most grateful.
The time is {"hour": 7, "minute": 10}
